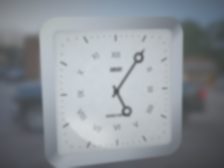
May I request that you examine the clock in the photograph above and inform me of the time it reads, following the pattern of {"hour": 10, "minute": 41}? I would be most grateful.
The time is {"hour": 5, "minute": 6}
